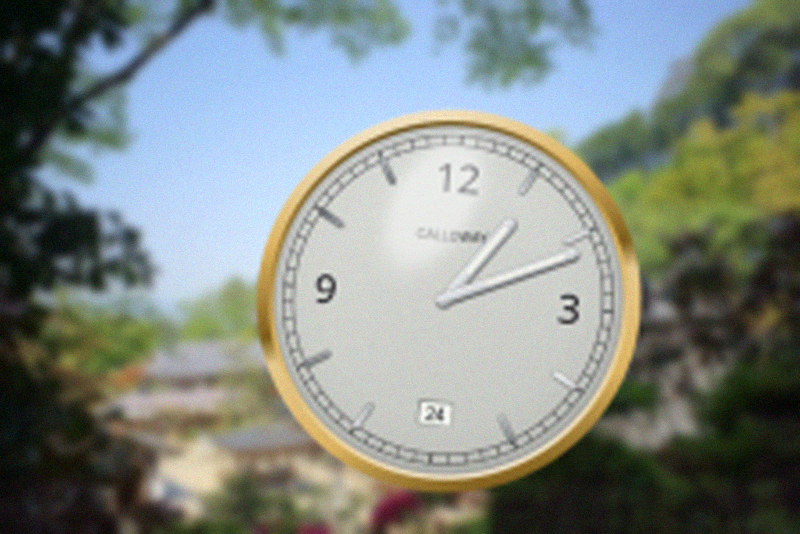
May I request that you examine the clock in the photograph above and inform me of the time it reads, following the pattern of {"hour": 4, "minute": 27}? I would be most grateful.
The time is {"hour": 1, "minute": 11}
